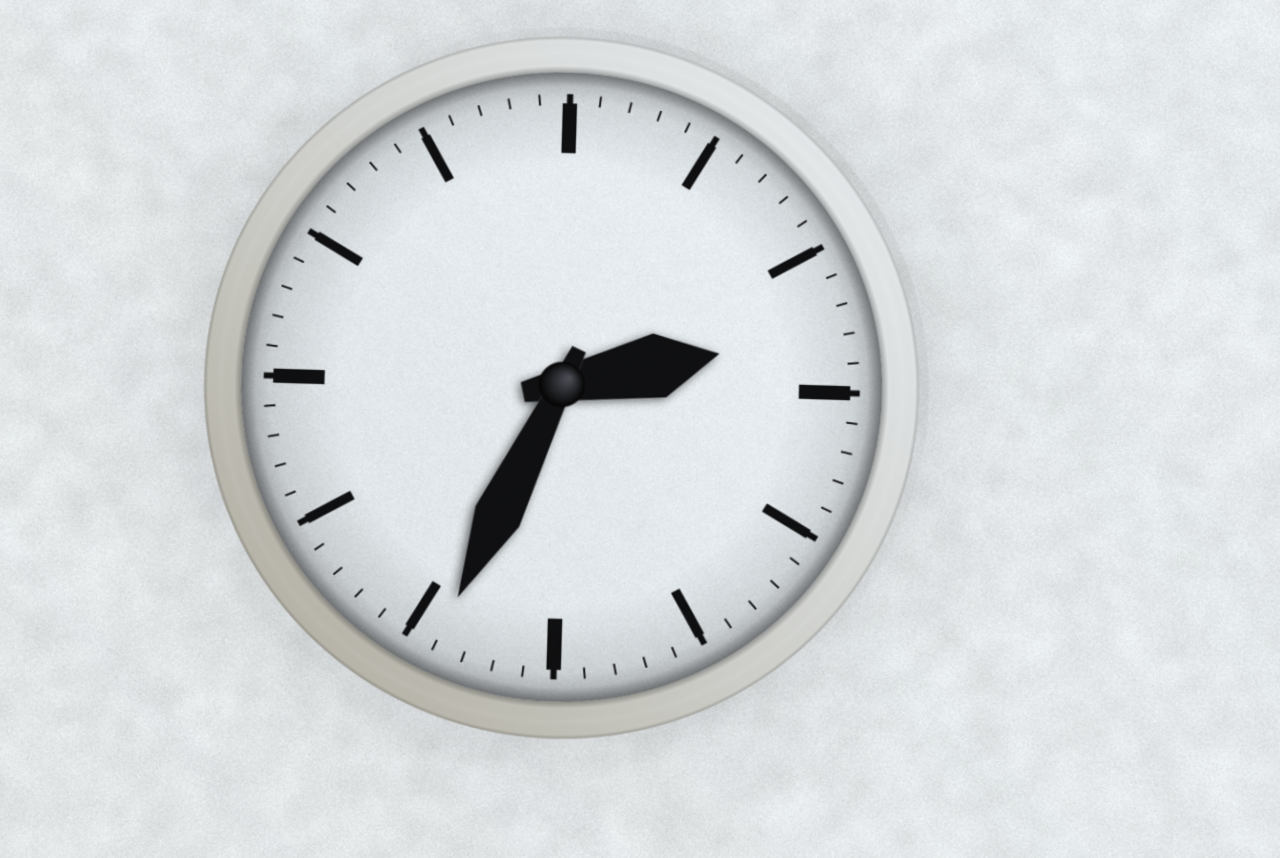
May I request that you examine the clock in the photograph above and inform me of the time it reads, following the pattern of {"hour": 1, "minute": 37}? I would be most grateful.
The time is {"hour": 2, "minute": 34}
